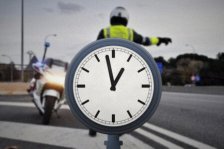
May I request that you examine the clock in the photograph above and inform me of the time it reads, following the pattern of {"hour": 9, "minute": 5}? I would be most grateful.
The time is {"hour": 12, "minute": 58}
